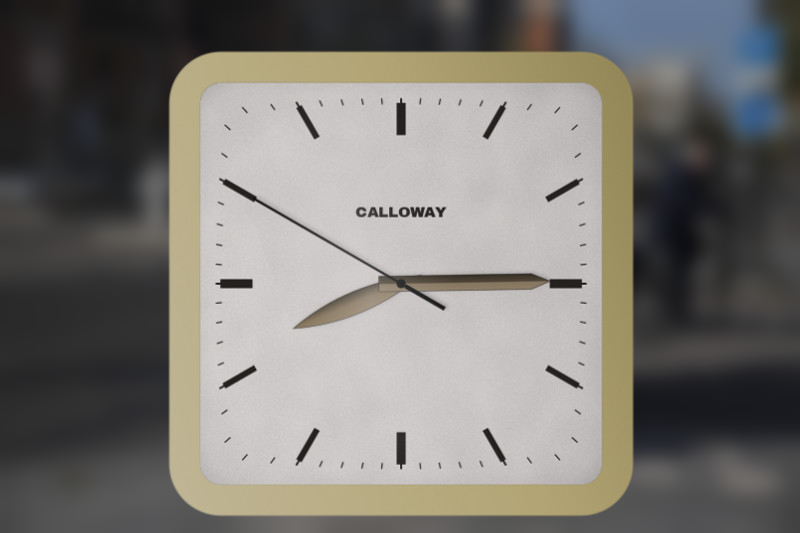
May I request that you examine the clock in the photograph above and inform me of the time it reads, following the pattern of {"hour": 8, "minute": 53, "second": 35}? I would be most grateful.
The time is {"hour": 8, "minute": 14, "second": 50}
